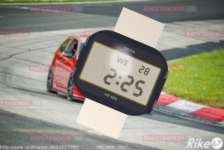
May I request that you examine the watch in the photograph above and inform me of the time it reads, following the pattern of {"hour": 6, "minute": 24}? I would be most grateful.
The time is {"hour": 2, "minute": 25}
